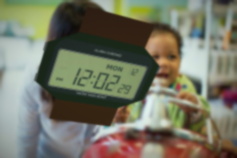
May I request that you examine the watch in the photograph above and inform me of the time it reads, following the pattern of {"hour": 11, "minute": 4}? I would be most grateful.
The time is {"hour": 12, "minute": 2}
